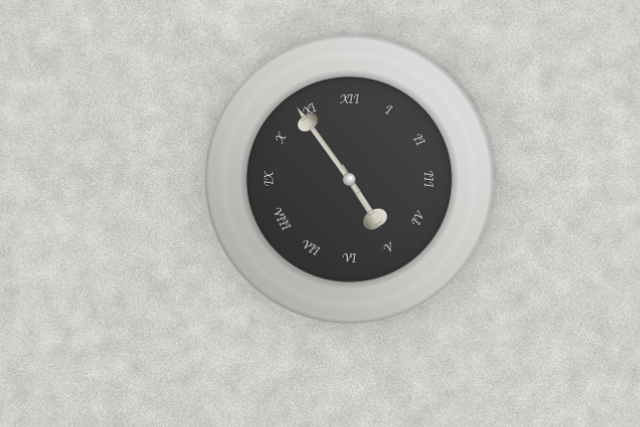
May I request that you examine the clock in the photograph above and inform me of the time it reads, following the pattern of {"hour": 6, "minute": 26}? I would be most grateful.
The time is {"hour": 4, "minute": 54}
